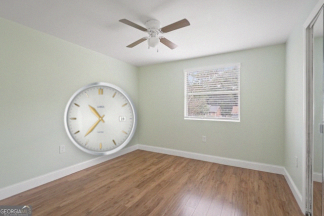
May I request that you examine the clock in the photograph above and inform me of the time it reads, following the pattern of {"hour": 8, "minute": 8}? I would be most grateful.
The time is {"hour": 10, "minute": 37}
